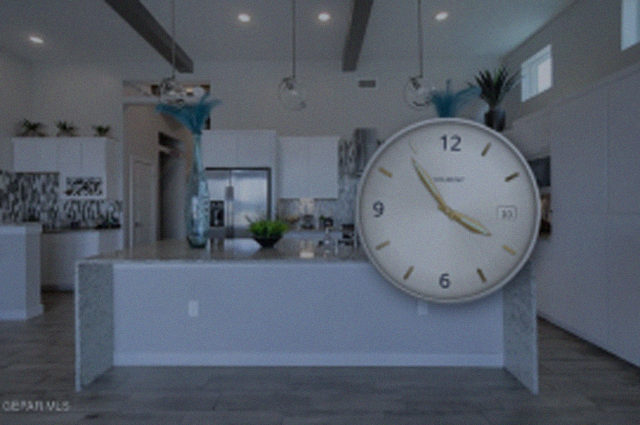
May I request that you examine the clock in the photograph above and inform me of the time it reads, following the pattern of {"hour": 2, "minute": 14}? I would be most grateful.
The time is {"hour": 3, "minute": 54}
